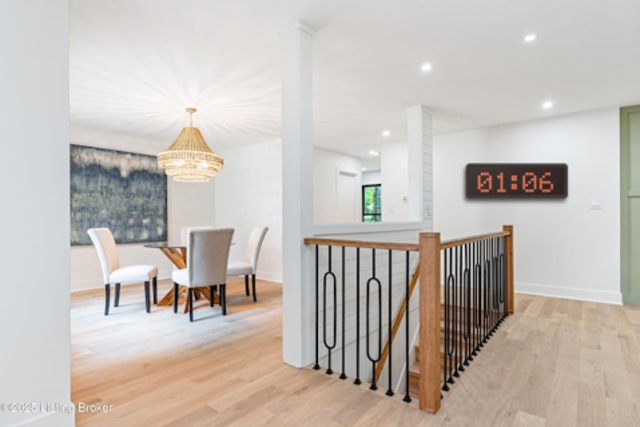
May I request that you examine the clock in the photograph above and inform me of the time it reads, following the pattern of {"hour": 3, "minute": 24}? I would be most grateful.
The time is {"hour": 1, "minute": 6}
